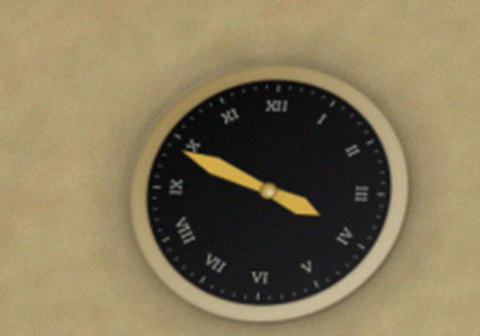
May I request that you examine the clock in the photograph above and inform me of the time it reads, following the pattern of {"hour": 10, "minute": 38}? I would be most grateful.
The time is {"hour": 3, "minute": 49}
